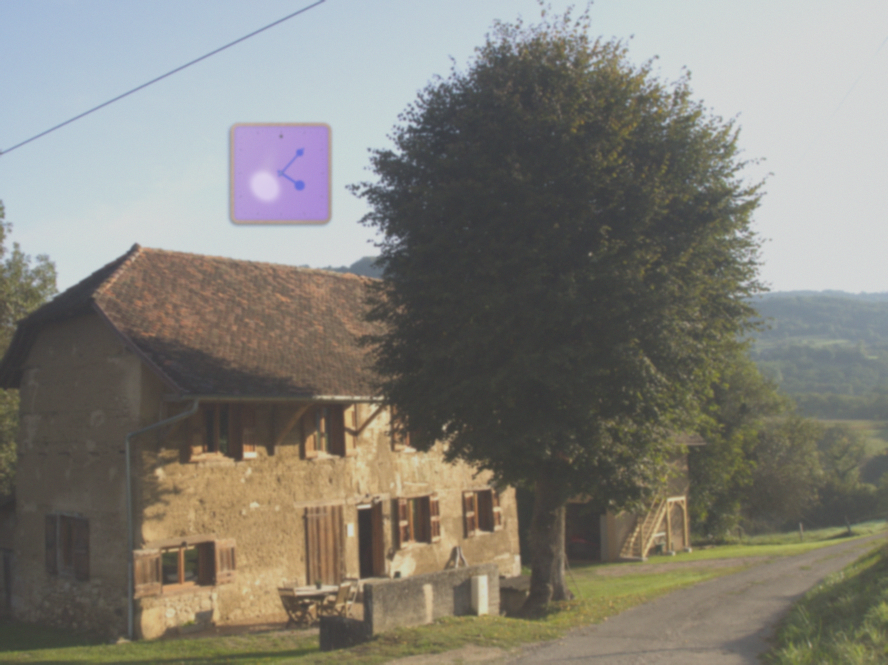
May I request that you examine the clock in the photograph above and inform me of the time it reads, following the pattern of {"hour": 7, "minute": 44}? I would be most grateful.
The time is {"hour": 4, "minute": 7}
